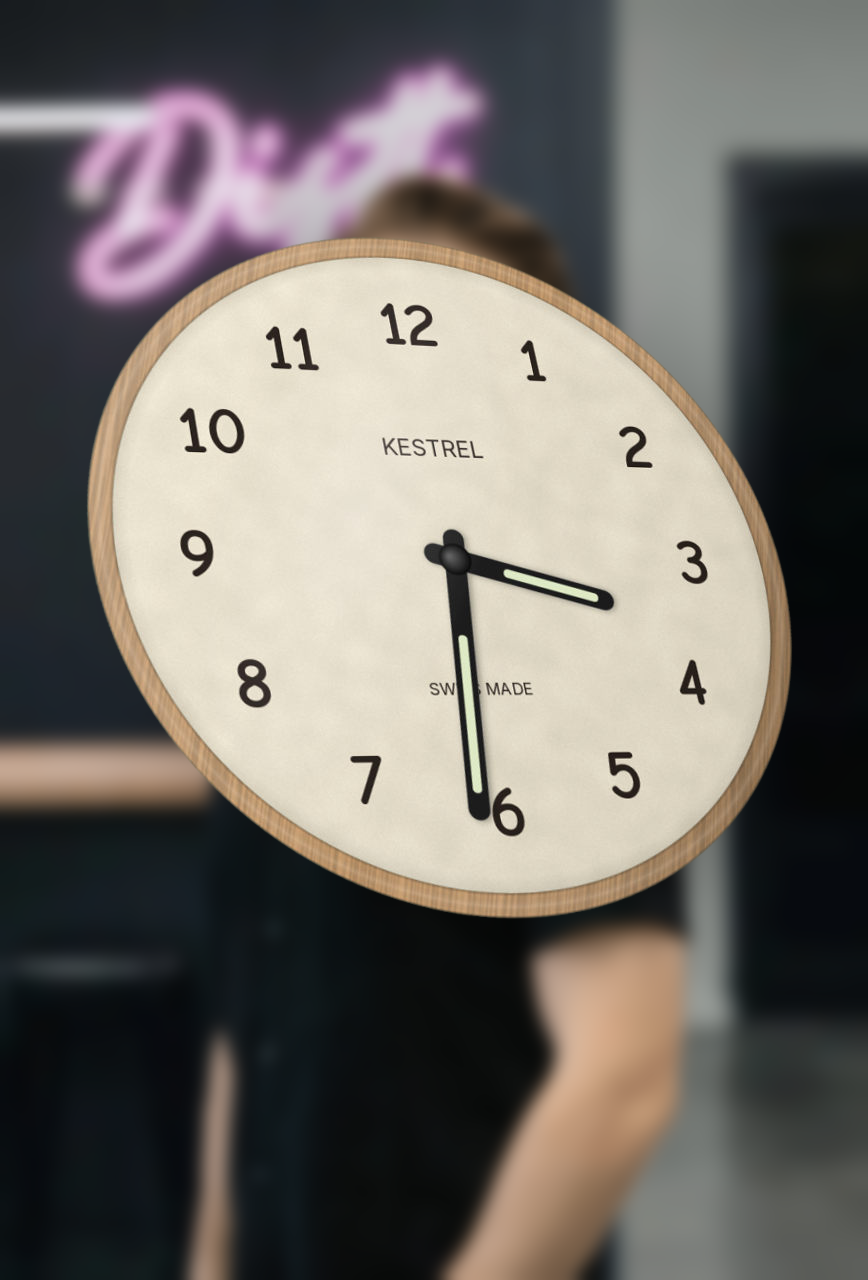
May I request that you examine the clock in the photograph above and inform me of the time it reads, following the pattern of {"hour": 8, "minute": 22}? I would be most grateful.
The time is {"hour": 3, "minute": 31}
